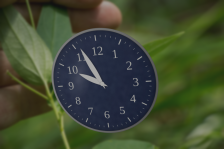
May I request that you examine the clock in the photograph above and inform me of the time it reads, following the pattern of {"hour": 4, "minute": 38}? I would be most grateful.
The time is {"hour": 9, "minute": 56}
